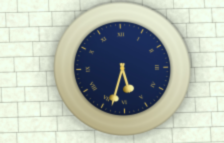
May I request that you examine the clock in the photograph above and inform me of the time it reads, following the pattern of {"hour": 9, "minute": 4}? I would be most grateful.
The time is {"hour": 5, "minute": 33}
